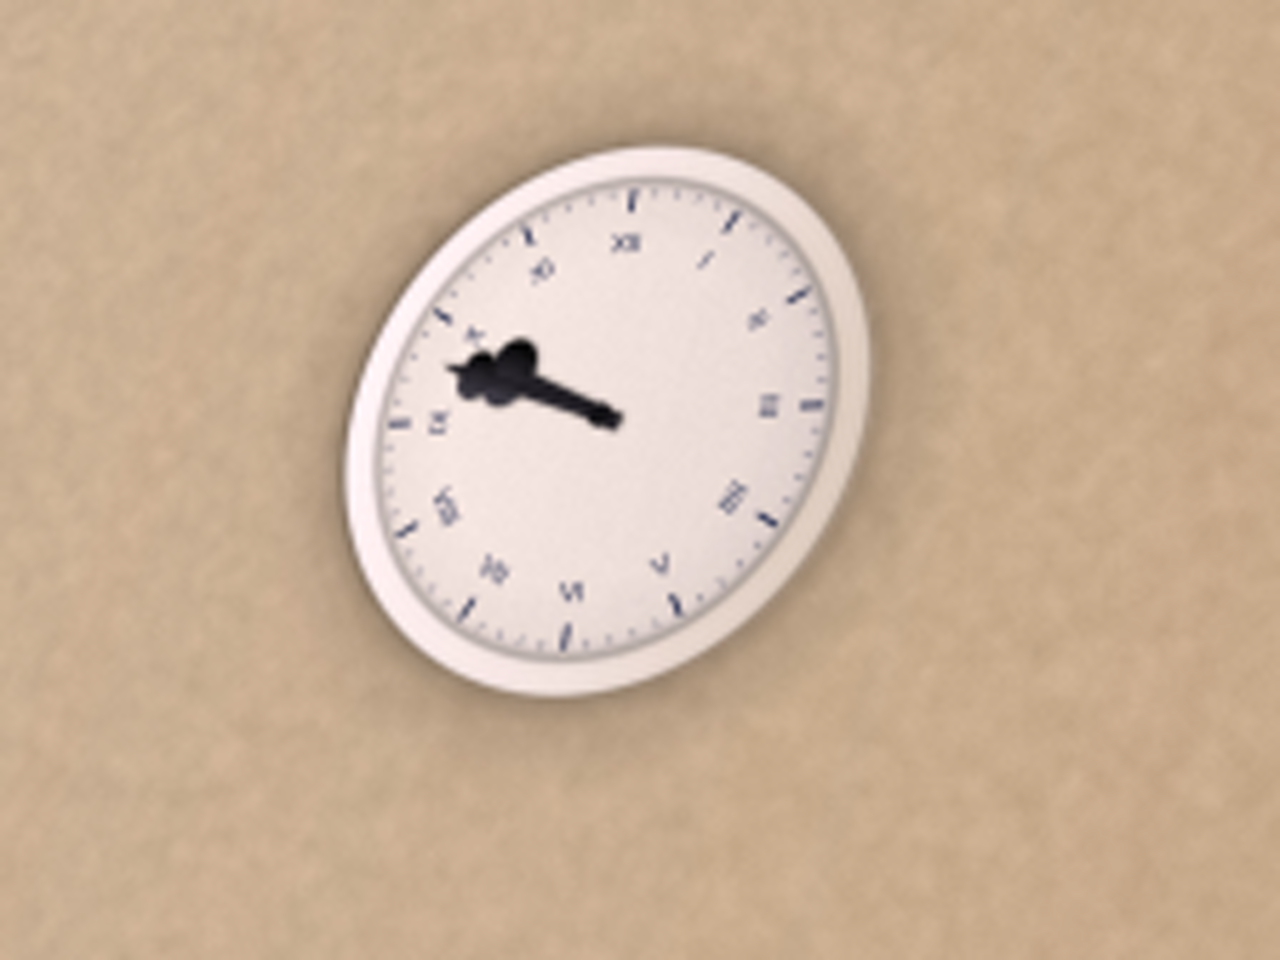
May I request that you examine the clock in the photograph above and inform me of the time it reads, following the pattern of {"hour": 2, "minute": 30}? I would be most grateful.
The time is {"hour": 9, "minute": 48}
